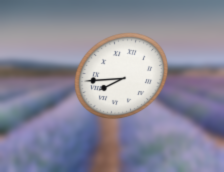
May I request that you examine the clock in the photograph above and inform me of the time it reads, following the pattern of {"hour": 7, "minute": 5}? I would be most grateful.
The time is {"hour": 7, "minute": 43}
